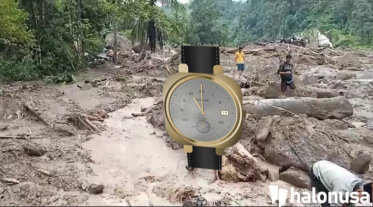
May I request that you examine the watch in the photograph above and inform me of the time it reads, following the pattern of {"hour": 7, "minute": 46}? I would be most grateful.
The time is {"hour": 11, "minute": 0}
